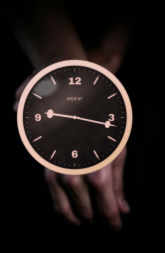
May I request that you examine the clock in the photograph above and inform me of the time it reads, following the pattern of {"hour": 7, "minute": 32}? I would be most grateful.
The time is {"hour": 9, "minute": 17}
